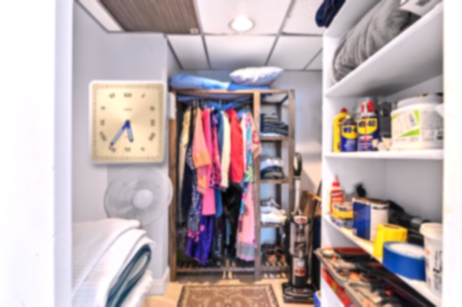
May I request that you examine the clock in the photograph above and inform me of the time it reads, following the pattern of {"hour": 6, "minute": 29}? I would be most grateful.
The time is {"hour": 5, "minute": 36}
